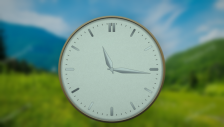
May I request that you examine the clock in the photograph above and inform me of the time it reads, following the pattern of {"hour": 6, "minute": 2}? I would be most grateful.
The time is {"hour": 11, "minute": 16}
